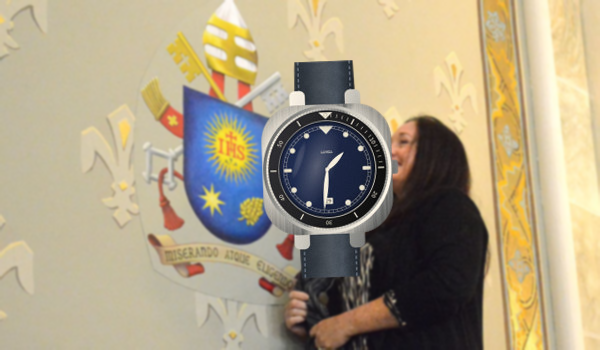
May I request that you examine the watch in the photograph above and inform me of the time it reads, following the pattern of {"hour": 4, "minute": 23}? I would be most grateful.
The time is {"hour": 1, "minute": 31}
